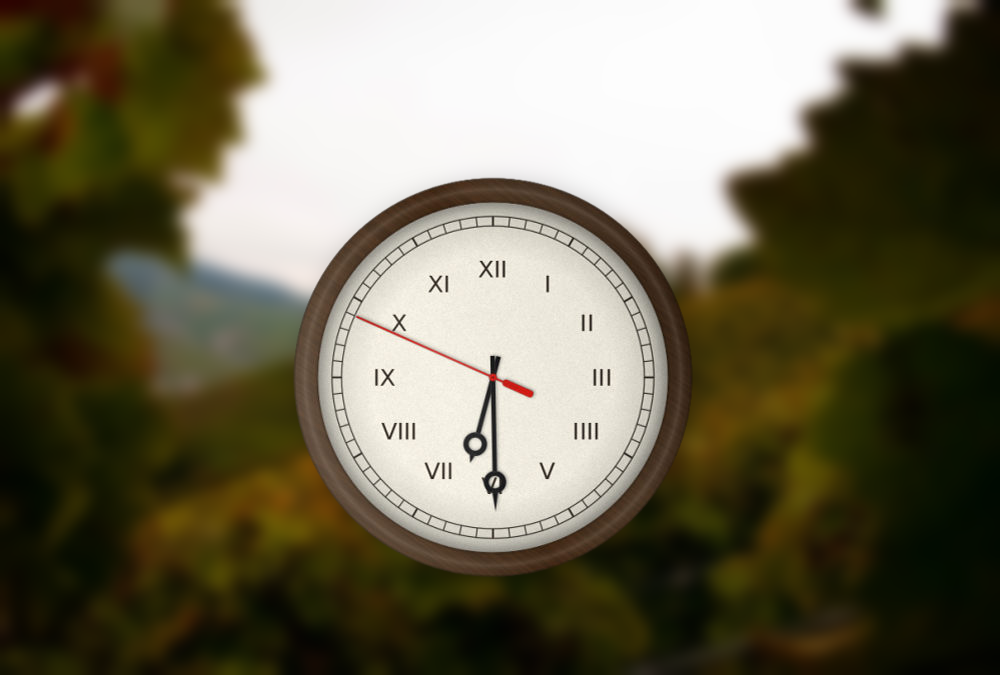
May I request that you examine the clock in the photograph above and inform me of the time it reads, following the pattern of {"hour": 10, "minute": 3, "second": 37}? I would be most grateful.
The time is {"hour": 6, "minute": 29, "second": 49}
